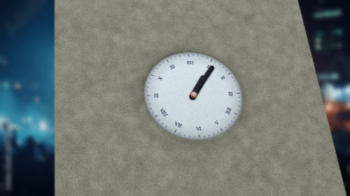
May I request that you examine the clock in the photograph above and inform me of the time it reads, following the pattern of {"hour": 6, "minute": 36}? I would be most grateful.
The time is {"hour": 1, "minute": 6}
